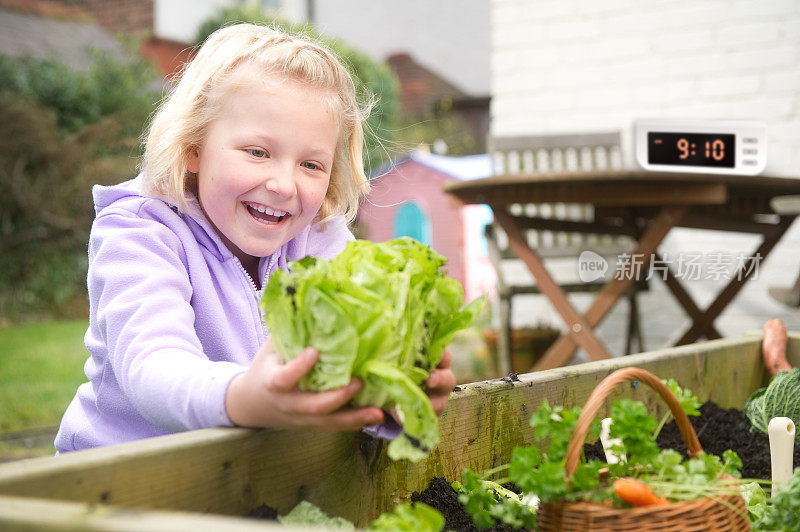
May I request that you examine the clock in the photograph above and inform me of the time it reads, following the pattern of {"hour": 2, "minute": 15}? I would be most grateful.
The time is {"hour": 9, "minute": 10}
